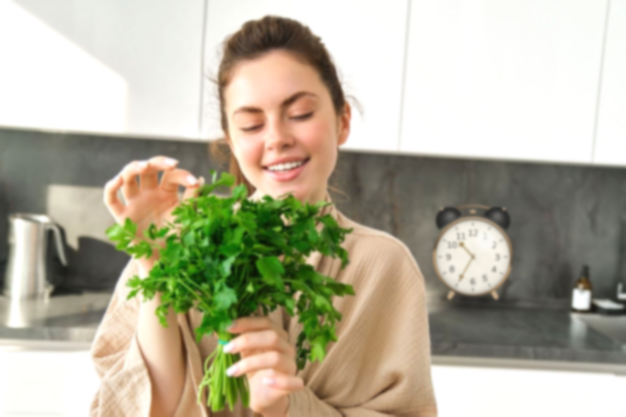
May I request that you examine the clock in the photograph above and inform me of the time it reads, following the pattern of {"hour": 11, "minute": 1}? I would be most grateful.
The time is {"hour": 10, "minute": 35}
